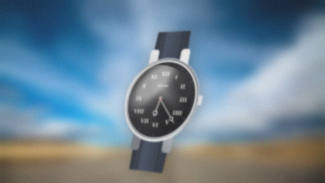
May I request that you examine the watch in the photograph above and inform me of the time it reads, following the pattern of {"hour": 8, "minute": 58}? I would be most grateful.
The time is {"hour": 6, "minute": 23}
